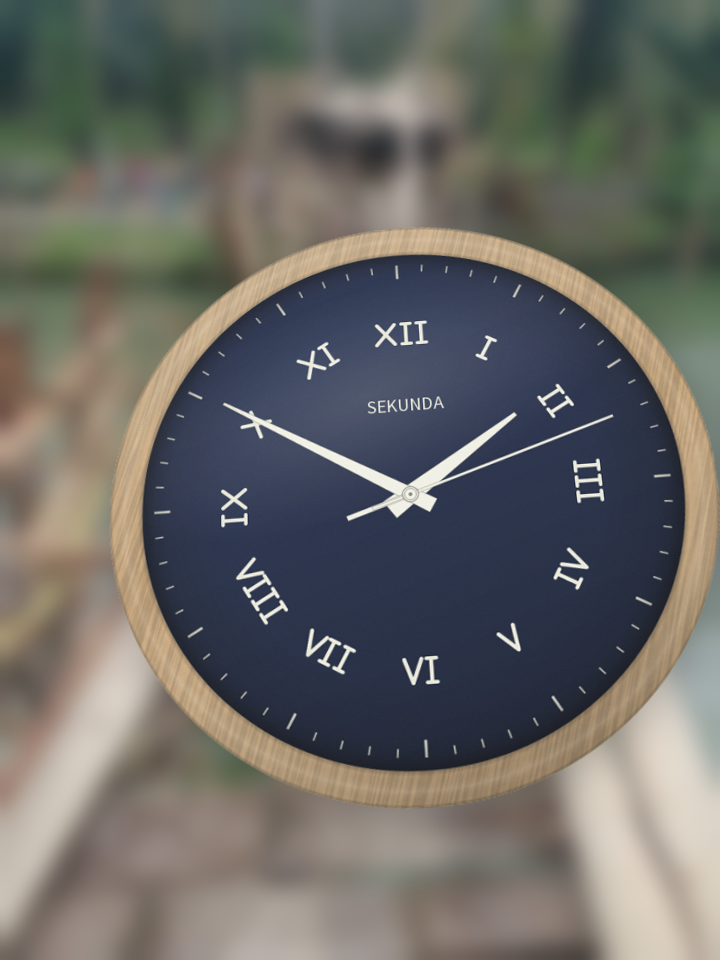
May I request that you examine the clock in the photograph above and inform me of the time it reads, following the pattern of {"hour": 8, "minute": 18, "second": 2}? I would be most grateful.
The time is {"hour": 1, "minute": 50, "second": 12}
